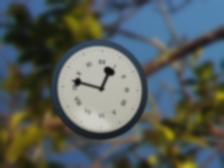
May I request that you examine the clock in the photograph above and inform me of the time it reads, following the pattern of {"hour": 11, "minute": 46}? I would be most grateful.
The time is {"hour": 12, "minute": 47}
